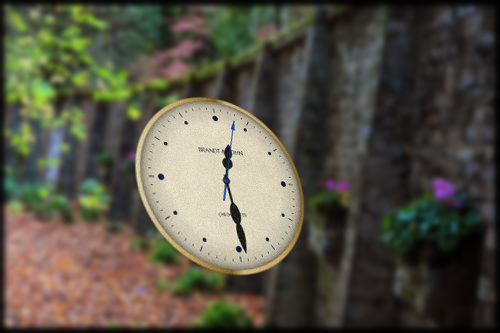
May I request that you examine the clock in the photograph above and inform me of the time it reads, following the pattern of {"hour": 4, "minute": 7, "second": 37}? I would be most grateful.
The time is {"hour": 12, "minute": 29, "second": 3}
